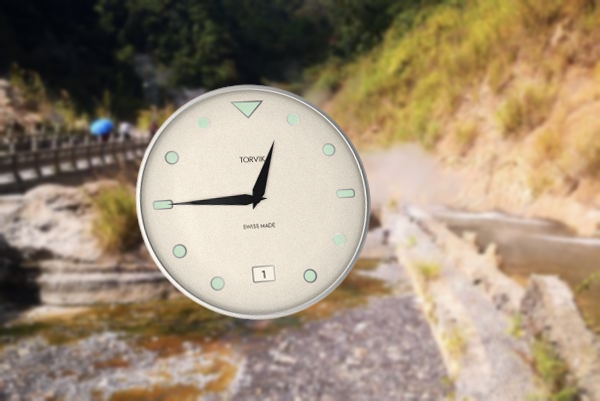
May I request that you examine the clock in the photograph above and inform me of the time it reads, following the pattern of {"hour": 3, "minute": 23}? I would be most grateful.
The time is {"hour": 12, "minute": 45}
